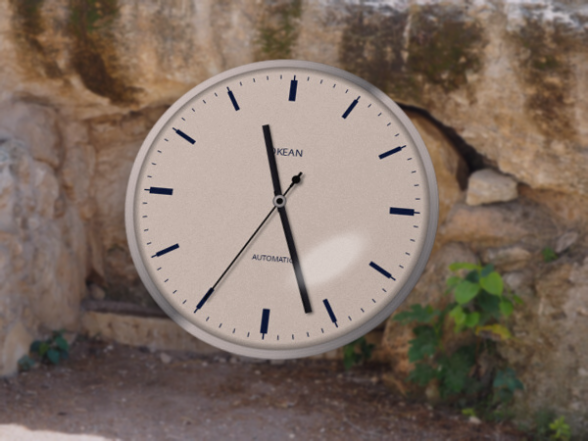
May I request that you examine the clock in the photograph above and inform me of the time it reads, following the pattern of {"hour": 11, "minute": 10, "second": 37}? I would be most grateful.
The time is {"hour": 11, "minute": 26, "second": 35}
